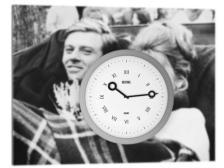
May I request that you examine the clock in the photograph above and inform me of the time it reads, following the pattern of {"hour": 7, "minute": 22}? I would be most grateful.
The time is {"hour": 10, "minute": 14}
